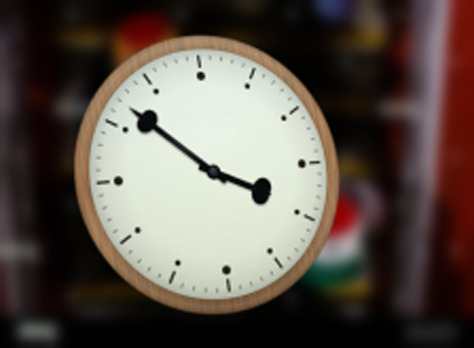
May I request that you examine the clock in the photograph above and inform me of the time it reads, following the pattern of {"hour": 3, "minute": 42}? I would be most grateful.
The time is {"hour": 3, "minute": 52}
